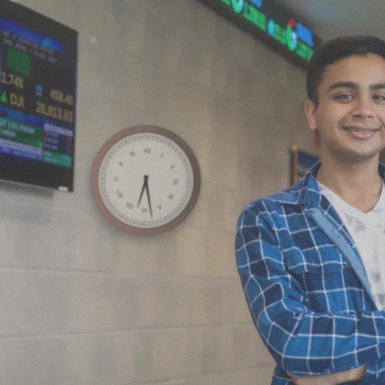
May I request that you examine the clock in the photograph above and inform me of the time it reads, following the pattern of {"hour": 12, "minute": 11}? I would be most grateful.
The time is {"hour": 6, "minute": 28}
